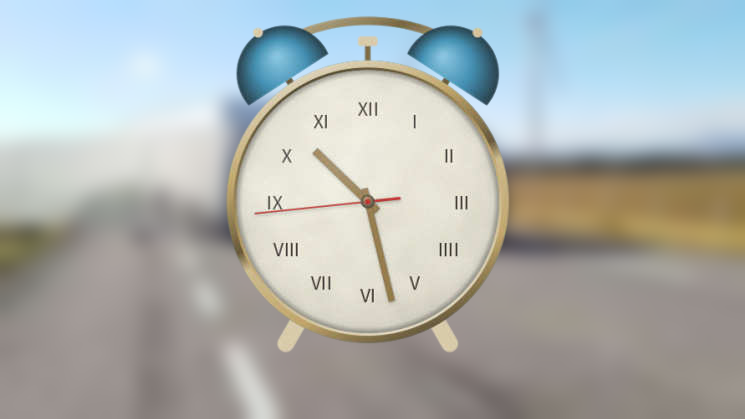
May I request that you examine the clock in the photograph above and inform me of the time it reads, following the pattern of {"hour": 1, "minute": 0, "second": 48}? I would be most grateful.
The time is {"hour": 10, "minute": 27, "second": 44}
